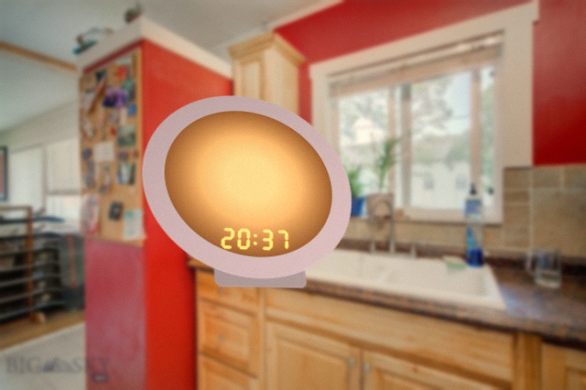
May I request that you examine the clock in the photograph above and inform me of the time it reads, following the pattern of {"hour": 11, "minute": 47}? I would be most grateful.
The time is {"hour": 20, "minute": 37}
